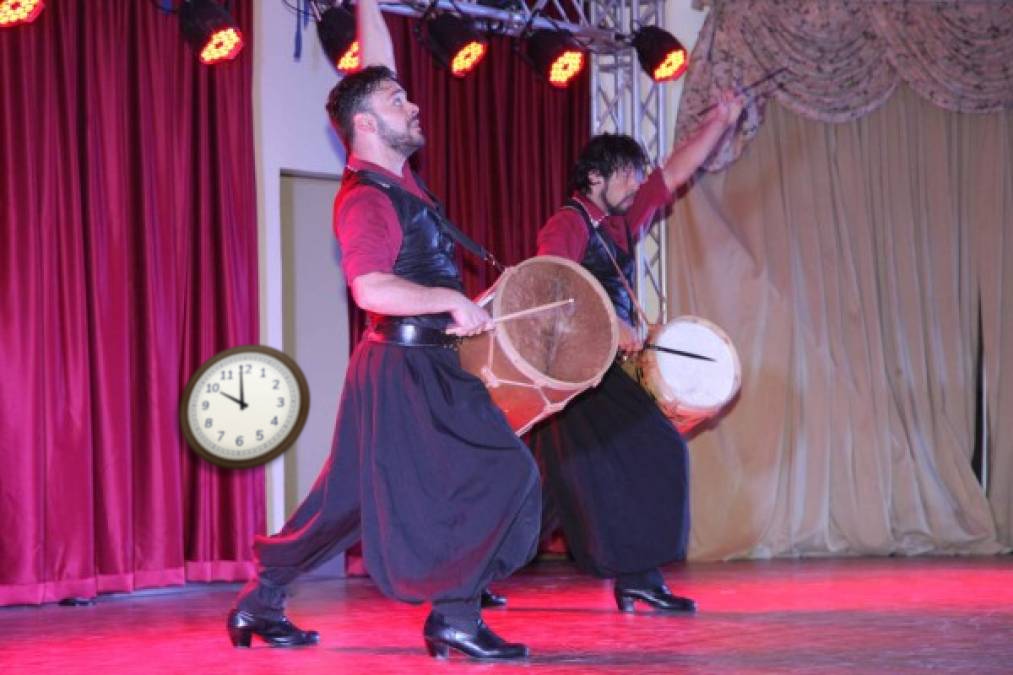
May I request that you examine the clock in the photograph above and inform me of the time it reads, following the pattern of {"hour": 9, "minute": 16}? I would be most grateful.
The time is {"hour": 9, "minute": 59}
